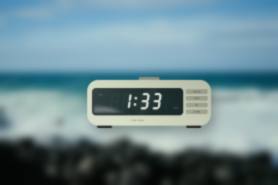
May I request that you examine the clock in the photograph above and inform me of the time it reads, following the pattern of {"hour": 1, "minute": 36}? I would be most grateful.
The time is {"hour": 1, "minute": 33}
